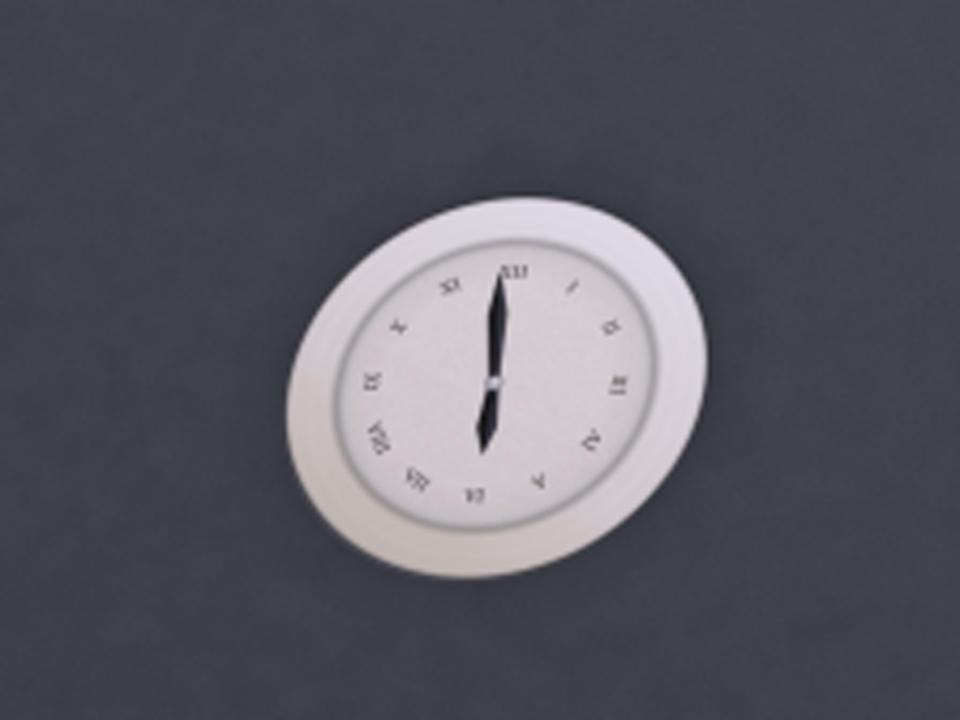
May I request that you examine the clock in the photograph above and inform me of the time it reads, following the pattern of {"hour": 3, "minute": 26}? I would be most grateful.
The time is {"hour": 5, "minute": 59}
